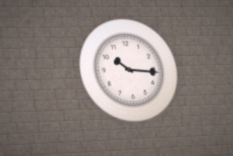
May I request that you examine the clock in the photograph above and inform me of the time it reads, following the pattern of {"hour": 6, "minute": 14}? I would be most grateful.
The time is {"hour": 10, "minute": 16}
